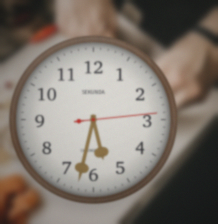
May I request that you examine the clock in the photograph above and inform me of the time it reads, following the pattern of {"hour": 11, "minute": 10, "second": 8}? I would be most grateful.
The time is {"hour": 5, "minute": 32, "second": 14}
